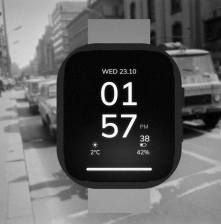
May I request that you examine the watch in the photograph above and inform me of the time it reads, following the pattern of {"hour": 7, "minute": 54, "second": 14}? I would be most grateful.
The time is {"hour": 1, "minute": 57, "second": 38}
